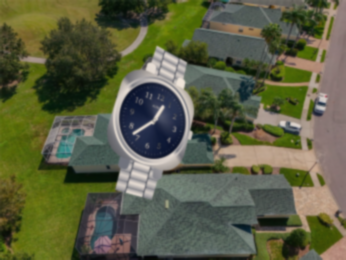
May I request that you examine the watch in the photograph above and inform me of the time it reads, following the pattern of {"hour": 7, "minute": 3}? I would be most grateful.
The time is {"hour": 12, "minute": 37}
